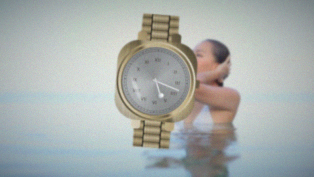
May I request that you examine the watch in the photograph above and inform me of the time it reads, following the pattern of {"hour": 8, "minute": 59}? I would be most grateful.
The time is {"hour": 5, "minute": 18}
